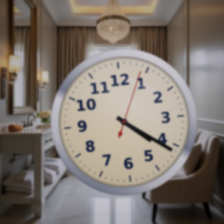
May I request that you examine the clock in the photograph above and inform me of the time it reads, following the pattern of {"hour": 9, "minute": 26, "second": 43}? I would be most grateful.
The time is {"hour": 4, "minute": 21, "second": 4}
